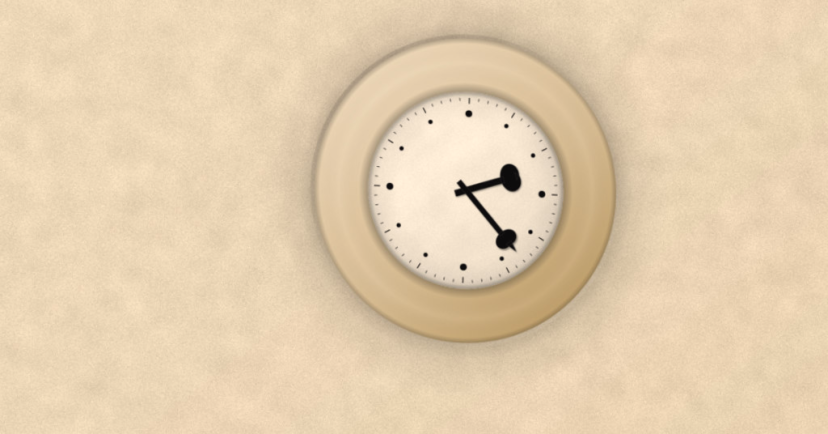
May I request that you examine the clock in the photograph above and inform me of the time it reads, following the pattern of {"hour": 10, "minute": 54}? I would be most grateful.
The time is {"hour": 2, "minute": 23}
